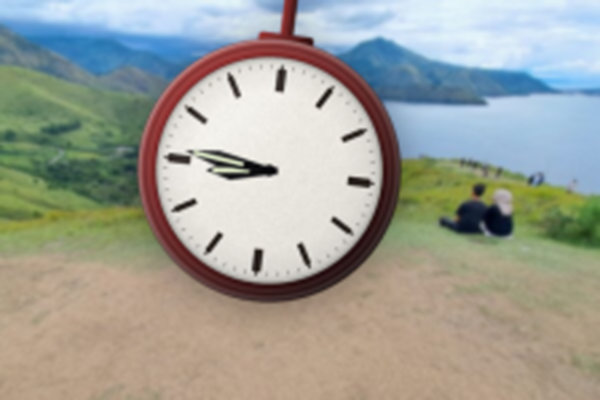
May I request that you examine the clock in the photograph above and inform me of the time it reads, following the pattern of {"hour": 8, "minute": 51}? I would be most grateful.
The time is {"hour": 8, "minute": 46}
